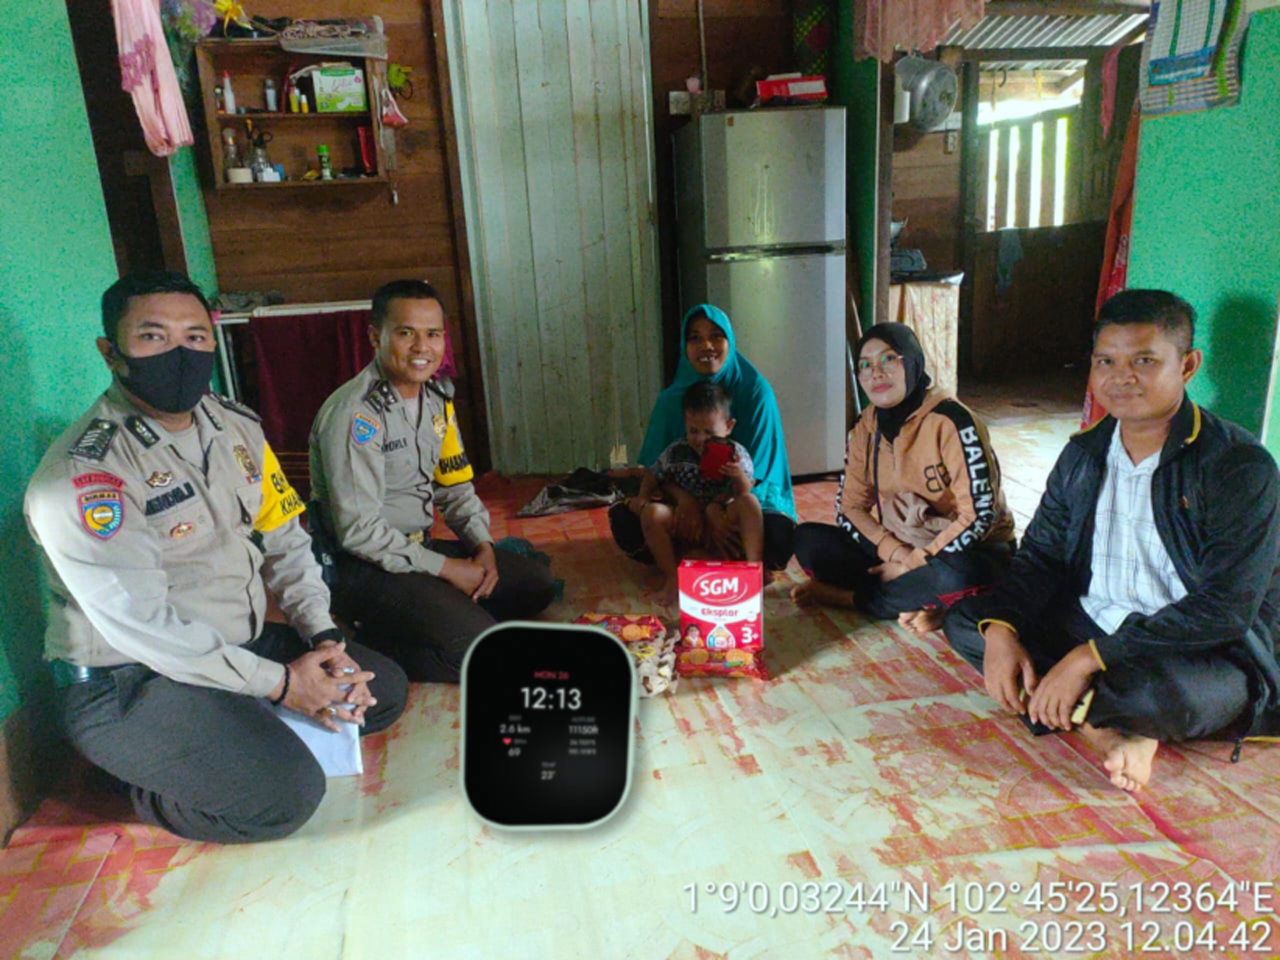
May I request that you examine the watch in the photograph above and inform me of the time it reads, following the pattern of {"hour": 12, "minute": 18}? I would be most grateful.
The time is {"hour": 12, "minute": 13}
